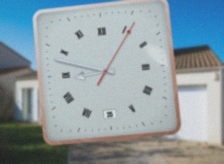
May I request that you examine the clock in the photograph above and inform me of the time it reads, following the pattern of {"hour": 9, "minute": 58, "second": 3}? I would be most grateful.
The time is {"hour": 8, "minute": 48, "second": 6}
